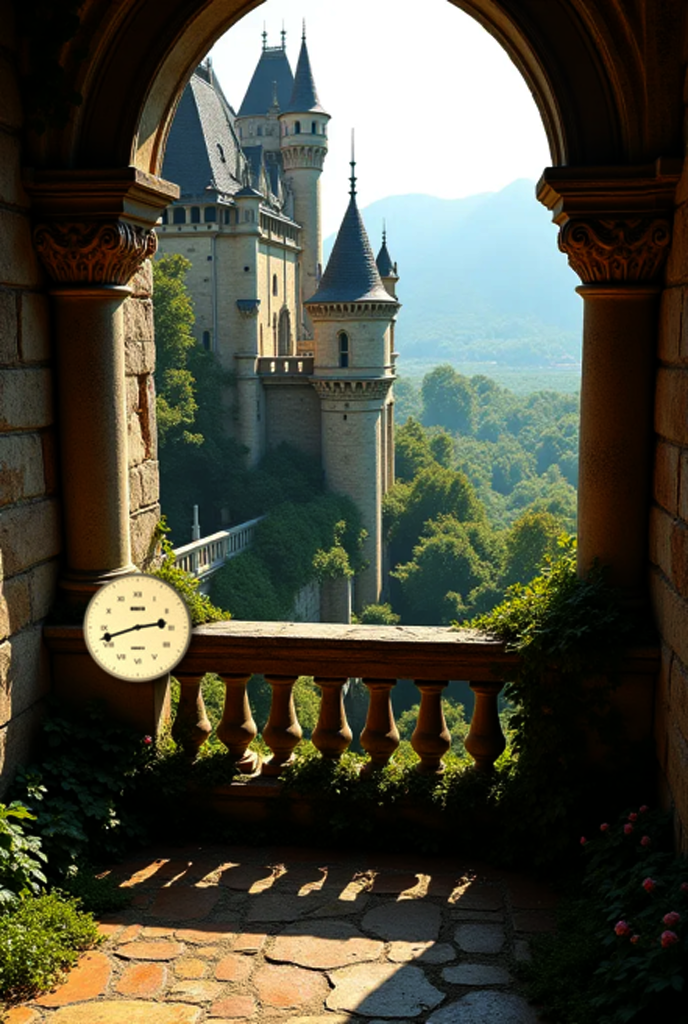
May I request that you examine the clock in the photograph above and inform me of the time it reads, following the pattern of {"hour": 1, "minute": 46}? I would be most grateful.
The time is {"hour": 2, "minute": 42}
